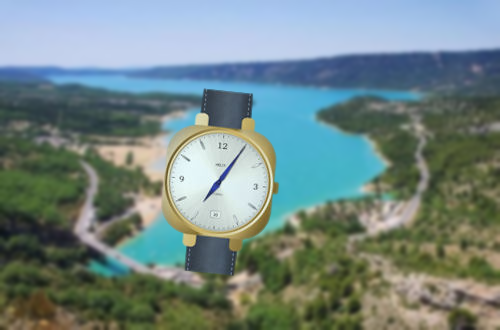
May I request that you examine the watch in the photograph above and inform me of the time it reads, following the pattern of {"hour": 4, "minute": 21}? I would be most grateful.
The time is {"hour": 7, "minute": 5}
